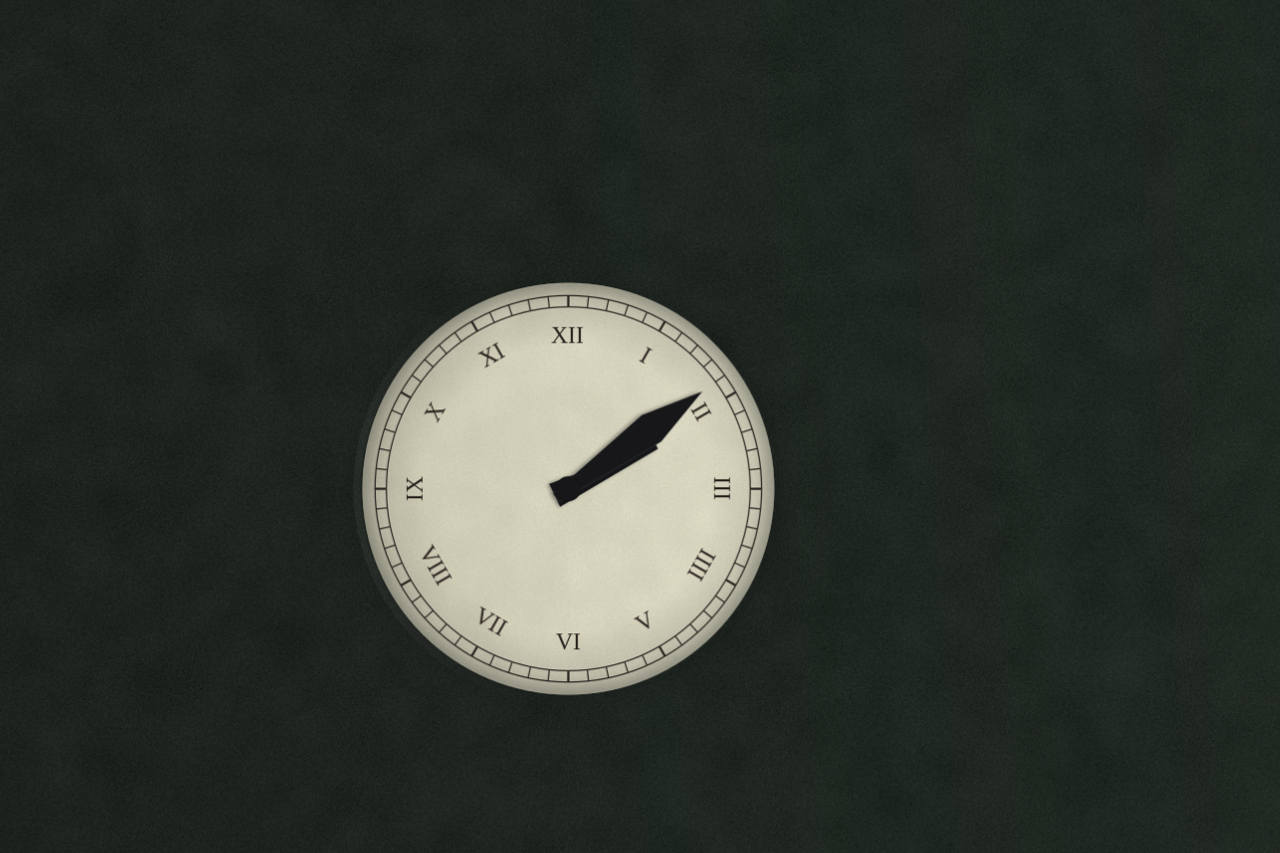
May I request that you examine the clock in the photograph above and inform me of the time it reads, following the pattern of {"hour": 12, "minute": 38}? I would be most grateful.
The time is {"hour": 2, "minute": 9}
